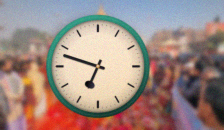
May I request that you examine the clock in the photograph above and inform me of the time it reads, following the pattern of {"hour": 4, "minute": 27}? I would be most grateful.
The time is {"hour": 6, "minute": 48}
